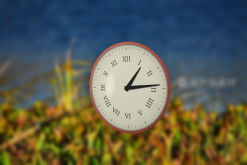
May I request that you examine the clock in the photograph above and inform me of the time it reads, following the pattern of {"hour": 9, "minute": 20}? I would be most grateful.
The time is {"hour": 1, "minute": 14}
